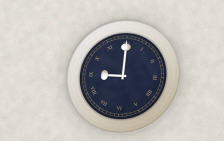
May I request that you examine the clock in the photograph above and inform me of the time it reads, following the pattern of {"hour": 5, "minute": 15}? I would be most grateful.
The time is {"hour": 9, "minute": 0}
